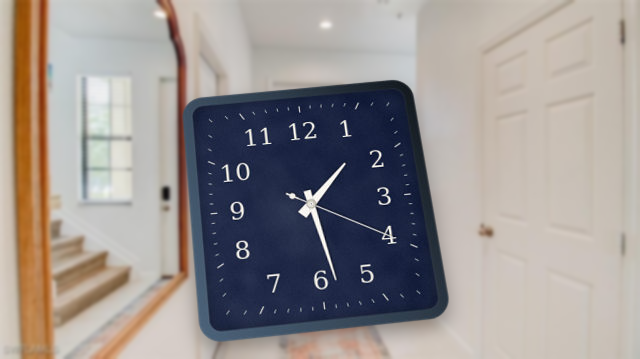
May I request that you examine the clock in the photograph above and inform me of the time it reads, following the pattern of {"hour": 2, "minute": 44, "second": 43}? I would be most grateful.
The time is {"hour": 1, "minute": 28, "second": 20}
